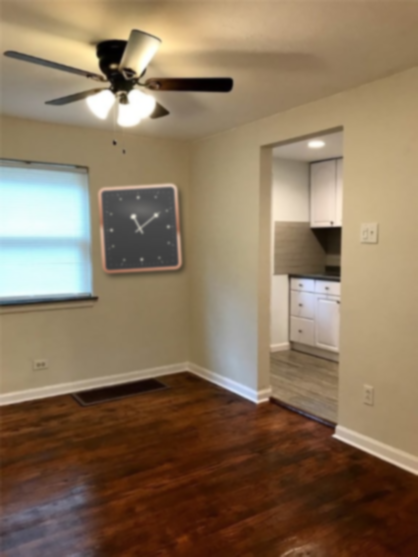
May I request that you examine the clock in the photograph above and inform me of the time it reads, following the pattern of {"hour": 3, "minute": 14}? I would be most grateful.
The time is {"hour": 11, "minute": 9}
